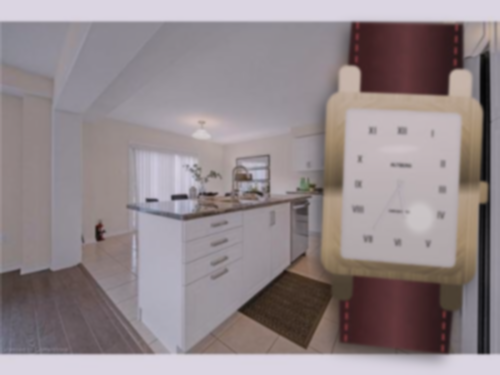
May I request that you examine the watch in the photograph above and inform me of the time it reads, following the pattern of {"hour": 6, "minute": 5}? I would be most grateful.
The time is {"hour": 5, "minute": 35}
